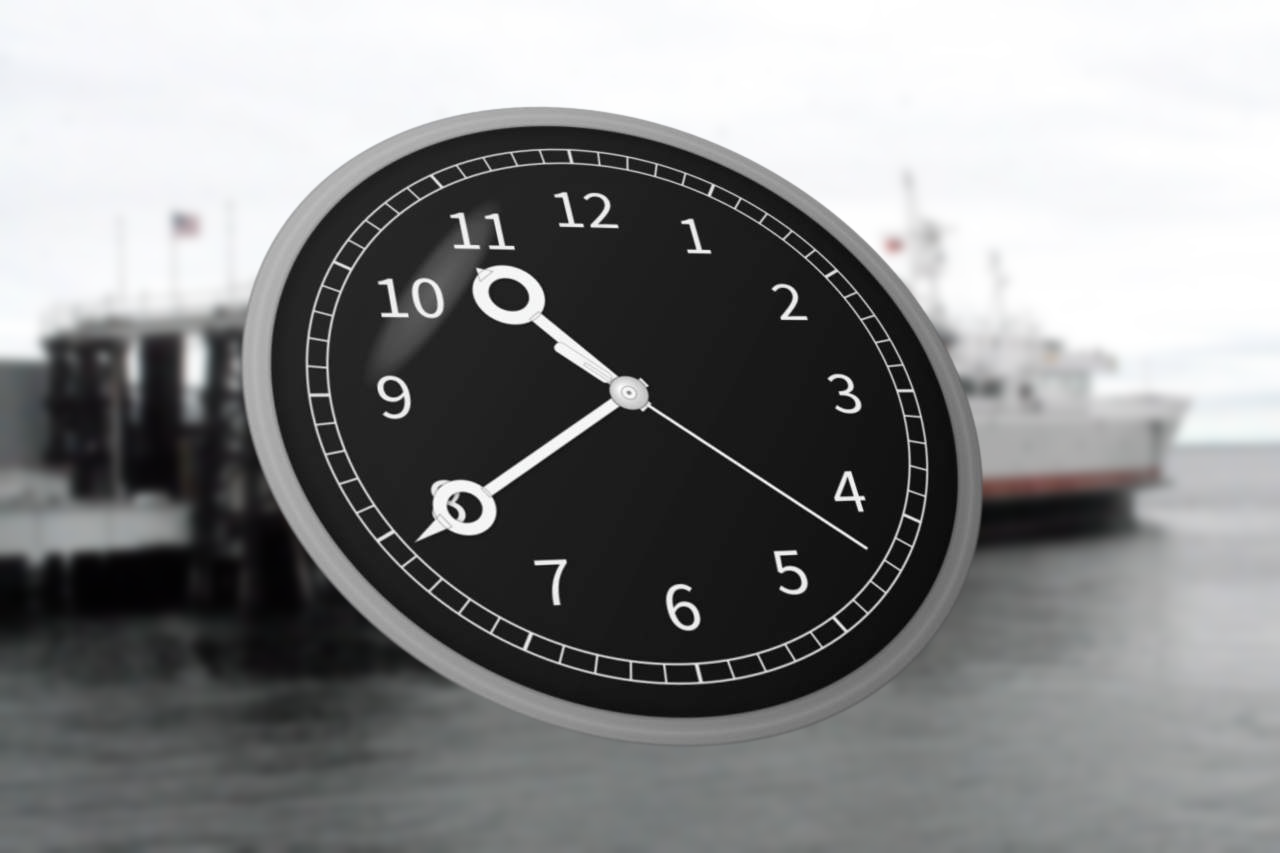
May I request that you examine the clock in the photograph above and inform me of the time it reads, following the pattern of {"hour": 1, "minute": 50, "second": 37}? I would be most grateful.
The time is {"hour": 10, "minute": 39, "second": 22}
